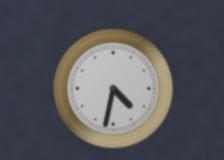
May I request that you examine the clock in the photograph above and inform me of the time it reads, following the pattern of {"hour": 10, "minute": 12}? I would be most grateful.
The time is {"hour": 4, "minute": 32}
